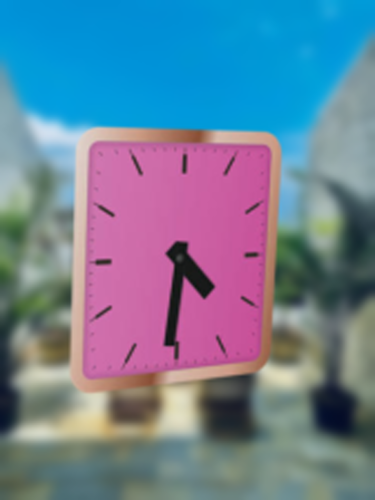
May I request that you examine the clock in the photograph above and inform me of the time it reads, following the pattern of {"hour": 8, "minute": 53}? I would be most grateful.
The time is {"hour": 4, "minute": 31}
